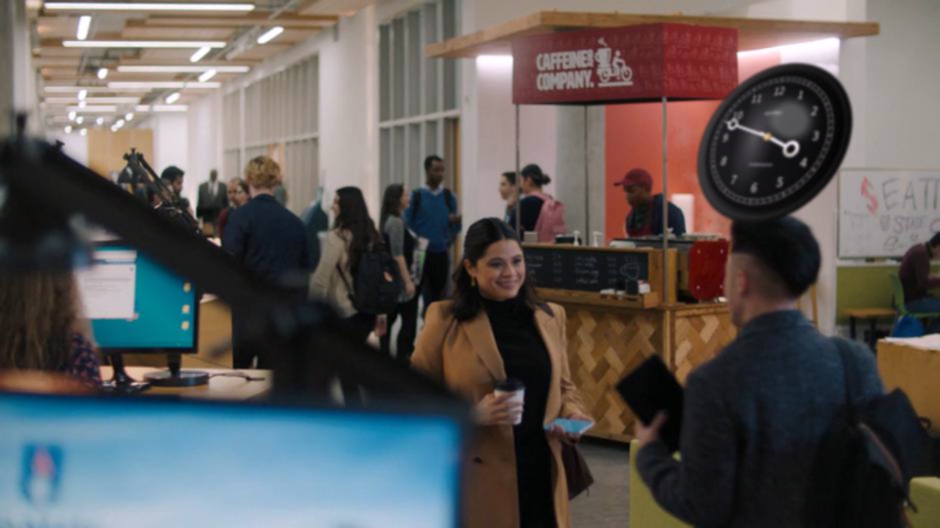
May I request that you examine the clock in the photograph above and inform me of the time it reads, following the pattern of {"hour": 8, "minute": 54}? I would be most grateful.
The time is {"hour": 3, "minute": 48}
